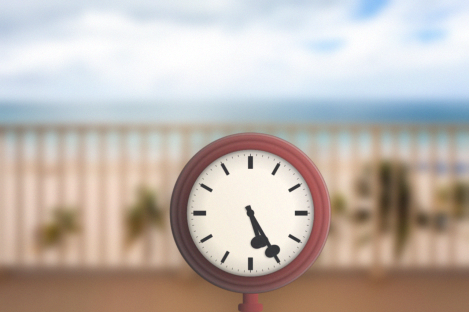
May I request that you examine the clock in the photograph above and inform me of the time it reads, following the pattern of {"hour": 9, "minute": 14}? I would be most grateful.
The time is {"hour": 5, "minute": 25}
